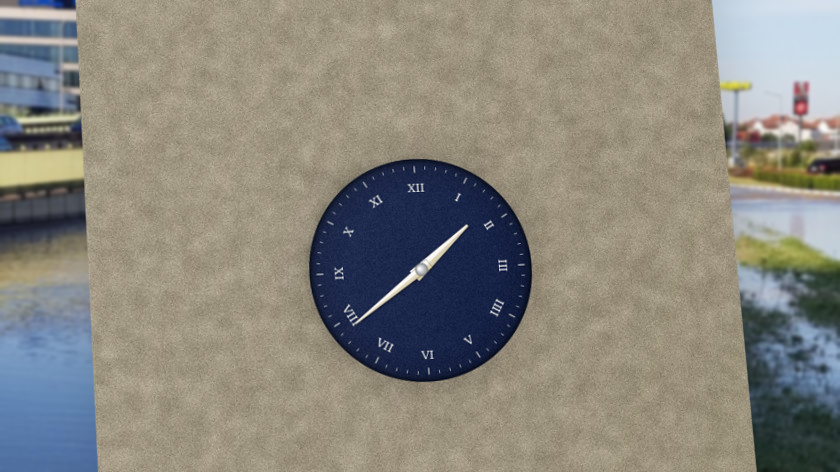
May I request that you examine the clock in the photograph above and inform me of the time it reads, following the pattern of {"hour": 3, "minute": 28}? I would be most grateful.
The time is {"hour": 1, "minute": 39}
